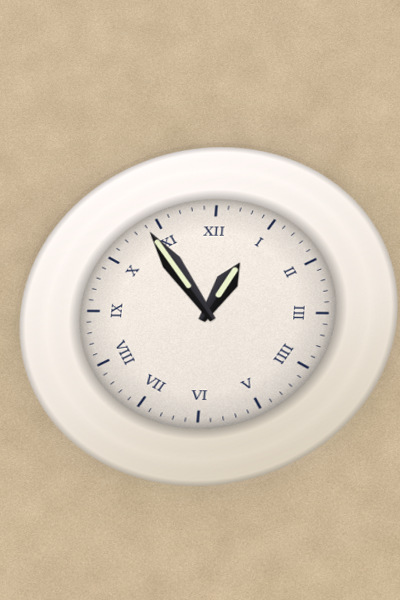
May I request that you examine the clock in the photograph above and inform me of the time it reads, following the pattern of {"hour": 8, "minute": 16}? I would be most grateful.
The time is {"hour": 12, "minute": 54}
